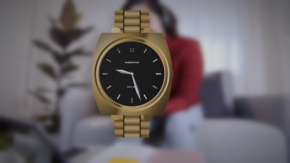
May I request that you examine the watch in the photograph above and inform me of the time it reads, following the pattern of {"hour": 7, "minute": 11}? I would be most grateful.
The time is {"hour": 9, "minute": 27}
